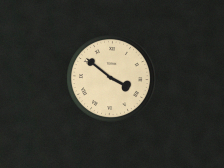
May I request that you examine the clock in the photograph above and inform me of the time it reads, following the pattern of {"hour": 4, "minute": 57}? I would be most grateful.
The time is {"hour": 3, "minute": 51}
